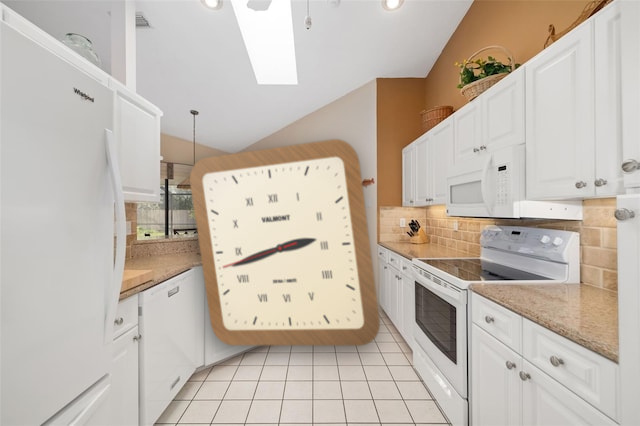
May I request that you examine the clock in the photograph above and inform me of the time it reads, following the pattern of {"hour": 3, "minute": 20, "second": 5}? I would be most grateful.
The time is {"hour": 2, "minute": 42, "second": 43}
